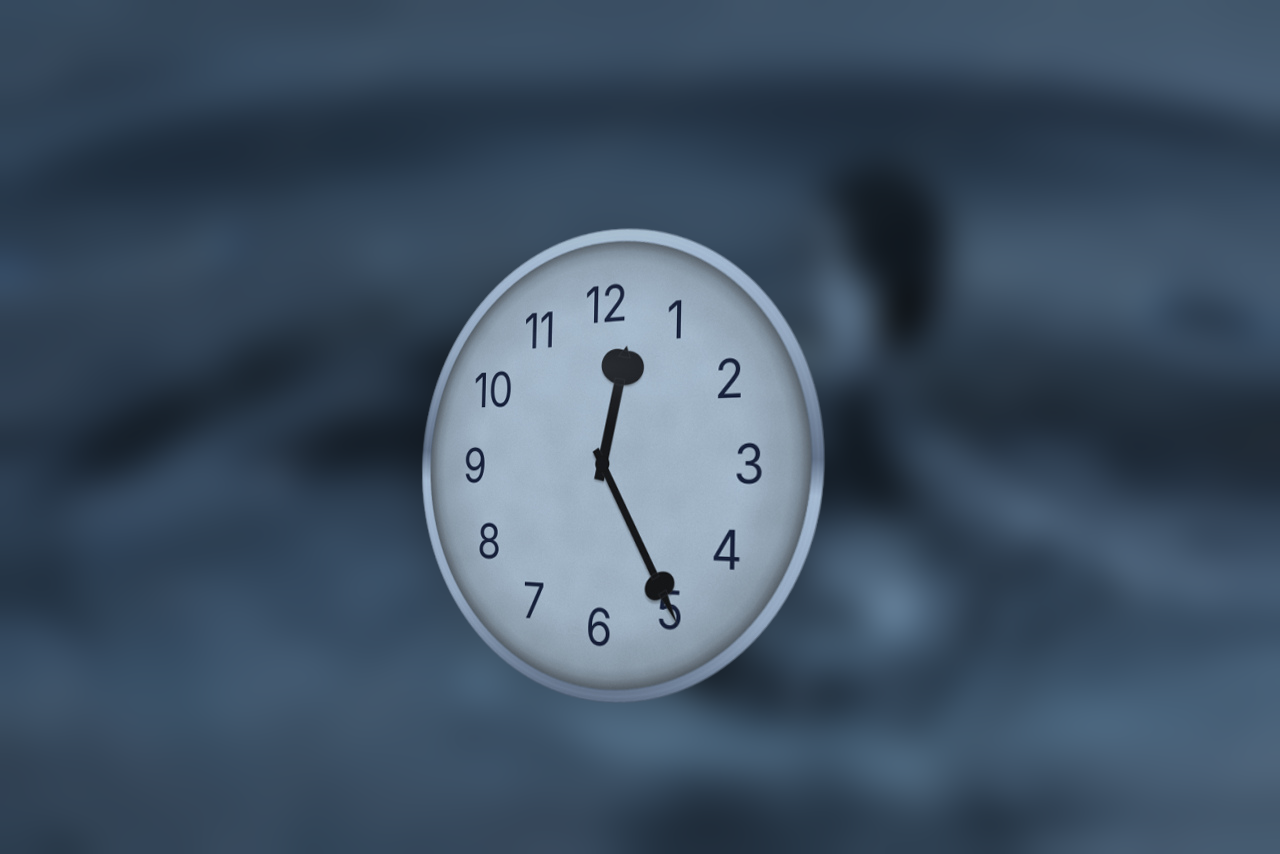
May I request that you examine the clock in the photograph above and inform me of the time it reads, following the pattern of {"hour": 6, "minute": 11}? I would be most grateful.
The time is {"hour": 12, "minute": 25}
